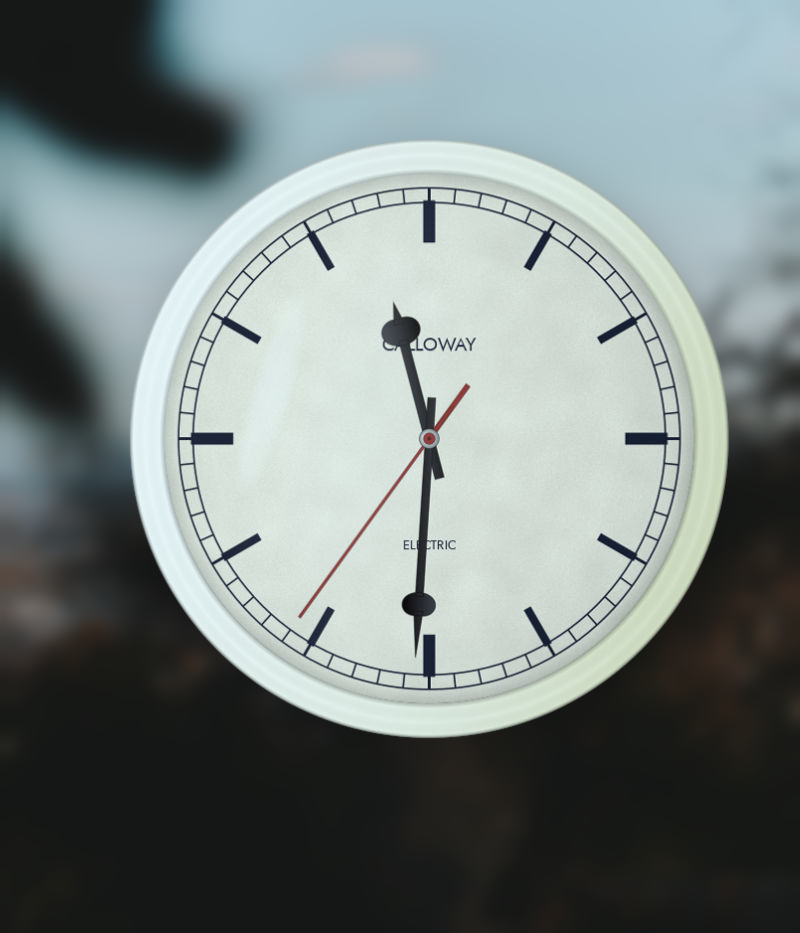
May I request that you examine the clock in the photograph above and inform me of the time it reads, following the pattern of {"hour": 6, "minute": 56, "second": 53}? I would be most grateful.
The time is {"hour": 11, "minute": 30, "second": 36}
